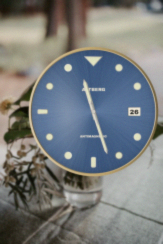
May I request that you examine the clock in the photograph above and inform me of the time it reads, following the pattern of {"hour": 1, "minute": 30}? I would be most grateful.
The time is {"hour": 11, "minute": 27}
